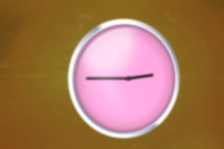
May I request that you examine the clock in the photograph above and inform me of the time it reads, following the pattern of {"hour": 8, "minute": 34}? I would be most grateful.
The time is {"hour": 2, "minute": 45}
